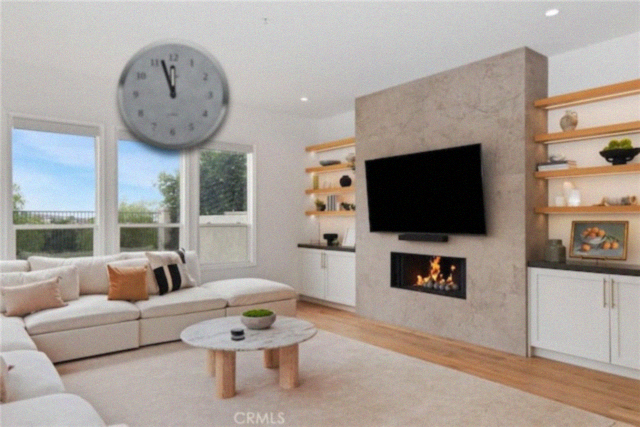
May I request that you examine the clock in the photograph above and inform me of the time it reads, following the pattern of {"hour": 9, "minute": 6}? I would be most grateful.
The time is {"hour": 11, "minute": 57}
